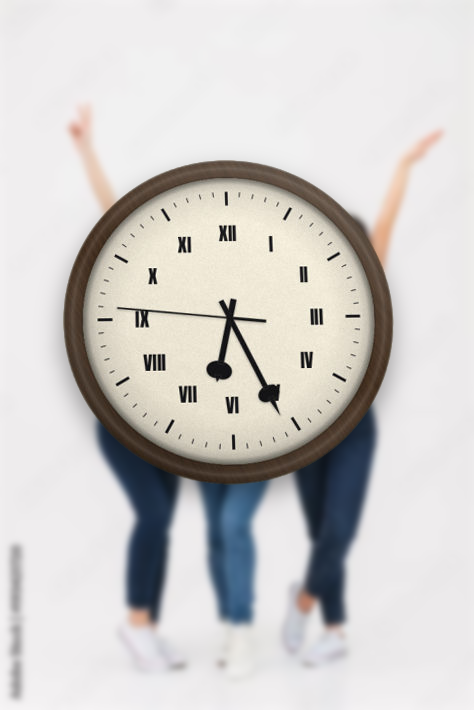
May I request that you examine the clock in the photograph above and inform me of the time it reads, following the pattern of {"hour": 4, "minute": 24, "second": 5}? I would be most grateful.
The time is {"hour": 6, "minute": 25, "second": 46}
